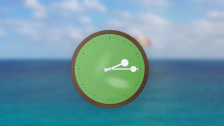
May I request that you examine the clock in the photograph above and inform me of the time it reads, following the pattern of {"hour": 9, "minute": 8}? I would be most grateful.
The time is {"hour": 2, "minute": 15}
